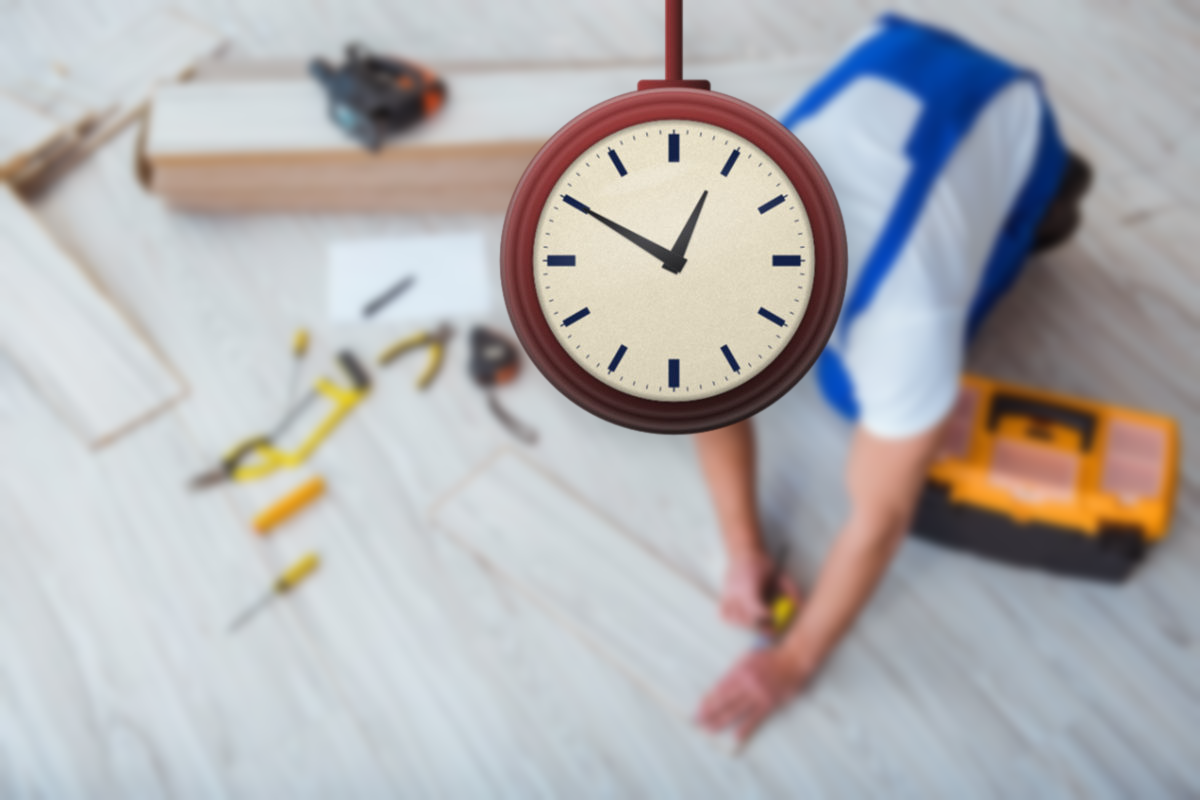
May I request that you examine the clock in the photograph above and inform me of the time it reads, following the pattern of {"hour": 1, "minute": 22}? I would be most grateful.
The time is {"hour": 12, "minute": 50}
